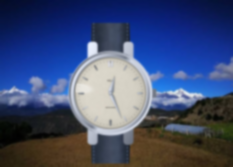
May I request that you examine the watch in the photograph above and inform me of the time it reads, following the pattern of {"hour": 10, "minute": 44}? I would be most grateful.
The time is {"hour": 12, "minute": 26}
